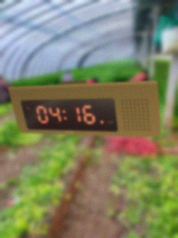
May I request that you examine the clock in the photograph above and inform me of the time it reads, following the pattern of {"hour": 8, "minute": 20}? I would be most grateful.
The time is {"hour": 4, "minute": 16}
